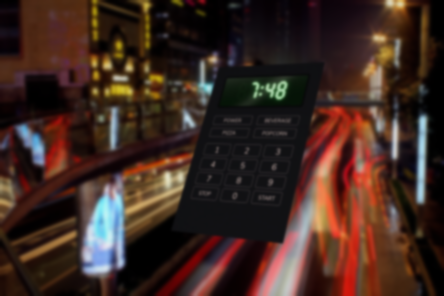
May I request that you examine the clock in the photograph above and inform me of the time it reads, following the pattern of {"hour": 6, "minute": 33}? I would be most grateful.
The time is {"hour": 7, "minute": 48}
